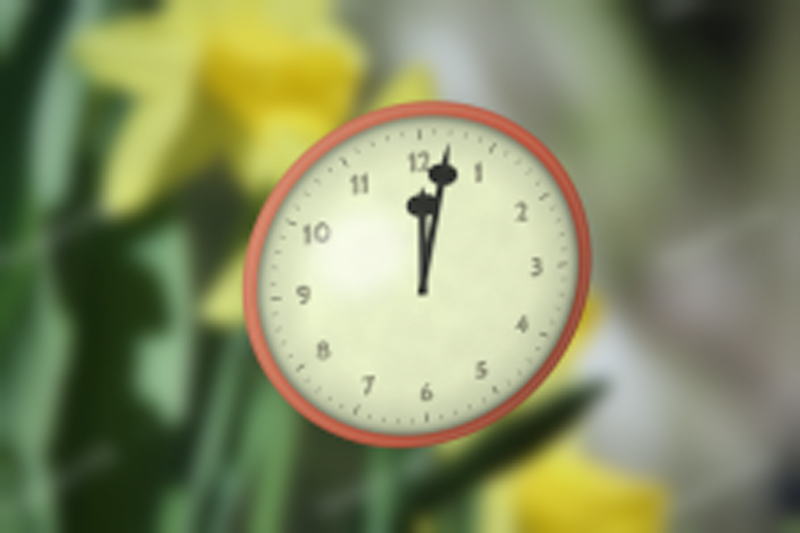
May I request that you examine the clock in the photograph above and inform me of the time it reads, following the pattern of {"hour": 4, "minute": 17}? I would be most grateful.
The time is {"hour": 12, "minute": 2}
